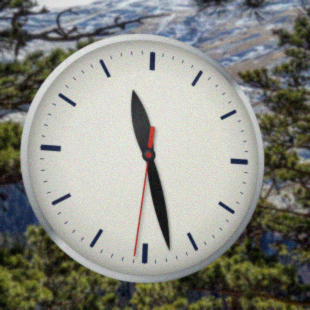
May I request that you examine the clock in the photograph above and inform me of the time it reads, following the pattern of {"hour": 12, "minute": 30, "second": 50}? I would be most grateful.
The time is {"hour": 11, "minute": 27, "second": 31}
